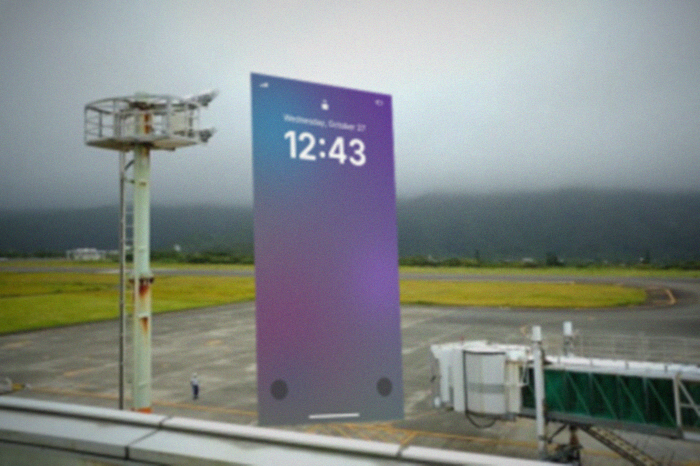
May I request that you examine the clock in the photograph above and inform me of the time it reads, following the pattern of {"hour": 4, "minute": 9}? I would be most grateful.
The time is {"hour": 12, "minute": 43}
